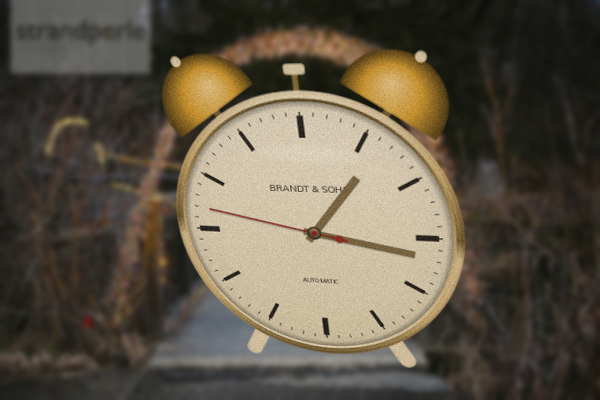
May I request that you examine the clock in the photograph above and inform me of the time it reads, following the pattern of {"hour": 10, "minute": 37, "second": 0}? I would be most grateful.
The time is {"hour": 1, "minute": 16, "second": 47}
